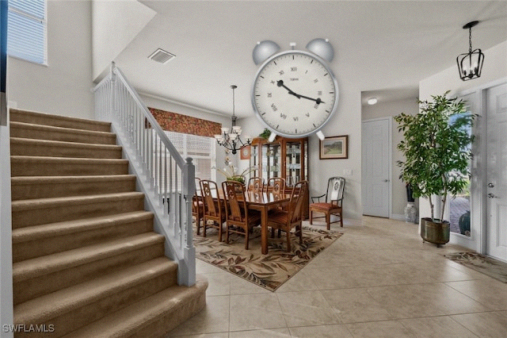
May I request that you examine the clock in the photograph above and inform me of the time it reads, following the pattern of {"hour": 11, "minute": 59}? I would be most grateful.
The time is {"hour": 10, "minute": 18}
